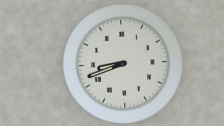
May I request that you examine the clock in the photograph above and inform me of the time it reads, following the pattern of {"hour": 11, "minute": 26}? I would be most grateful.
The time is {"hour": 8, "minute": 42}
